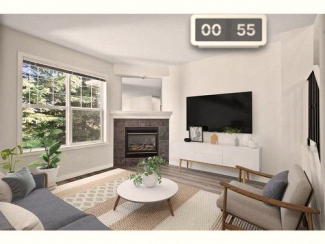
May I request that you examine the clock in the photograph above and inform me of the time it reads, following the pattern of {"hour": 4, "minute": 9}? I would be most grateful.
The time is {"hour": 0, "minute": 55}
